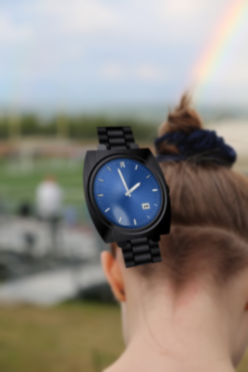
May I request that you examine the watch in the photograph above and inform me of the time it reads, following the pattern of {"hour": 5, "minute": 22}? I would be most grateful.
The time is {"hour": 1, "minute": 58}
